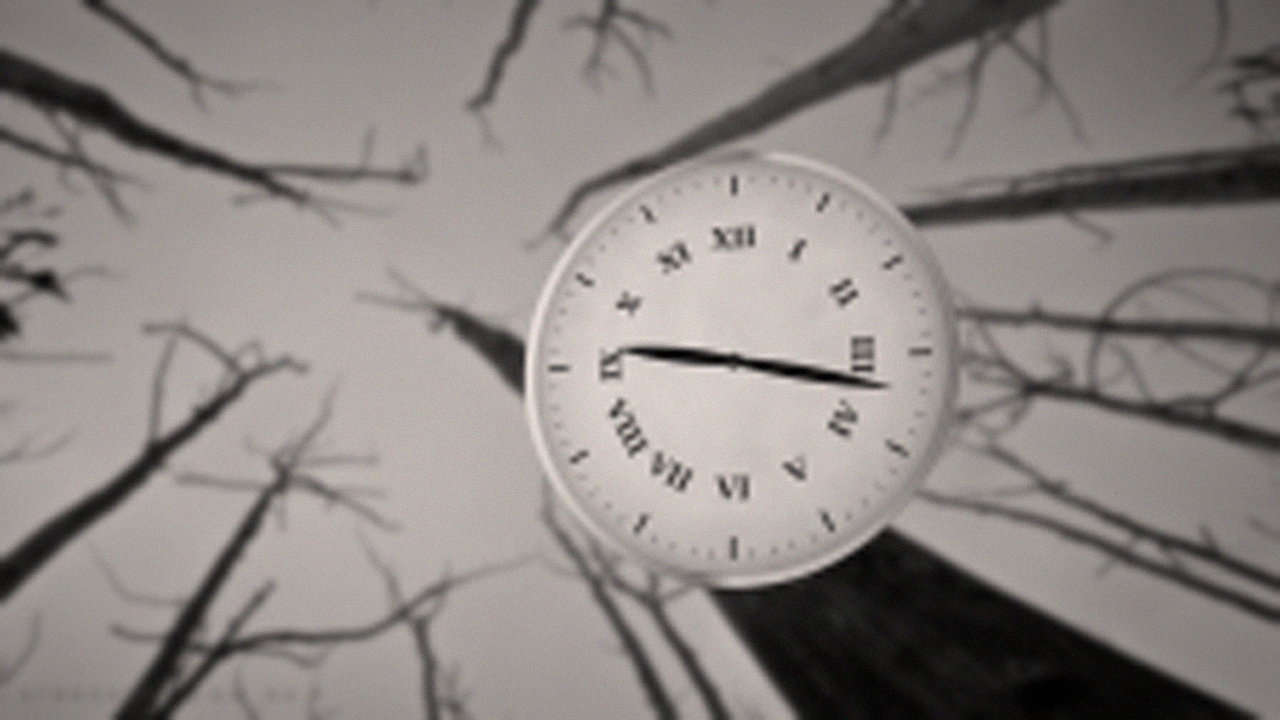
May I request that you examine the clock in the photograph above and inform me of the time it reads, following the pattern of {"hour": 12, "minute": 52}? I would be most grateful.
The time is {"hour": 9, "minute": 17}
